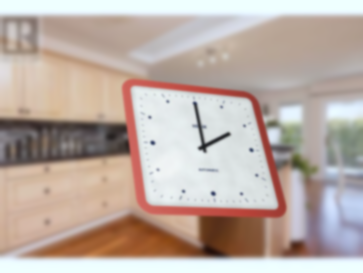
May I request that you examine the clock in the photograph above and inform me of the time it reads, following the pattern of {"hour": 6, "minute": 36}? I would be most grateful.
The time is {"hour": 2, "minute": 0}
